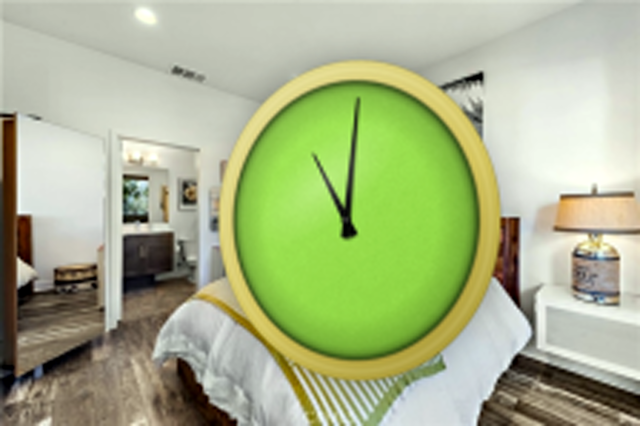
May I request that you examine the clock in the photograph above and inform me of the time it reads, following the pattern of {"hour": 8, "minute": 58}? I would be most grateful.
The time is {"hour": 11, "minute": 1}
